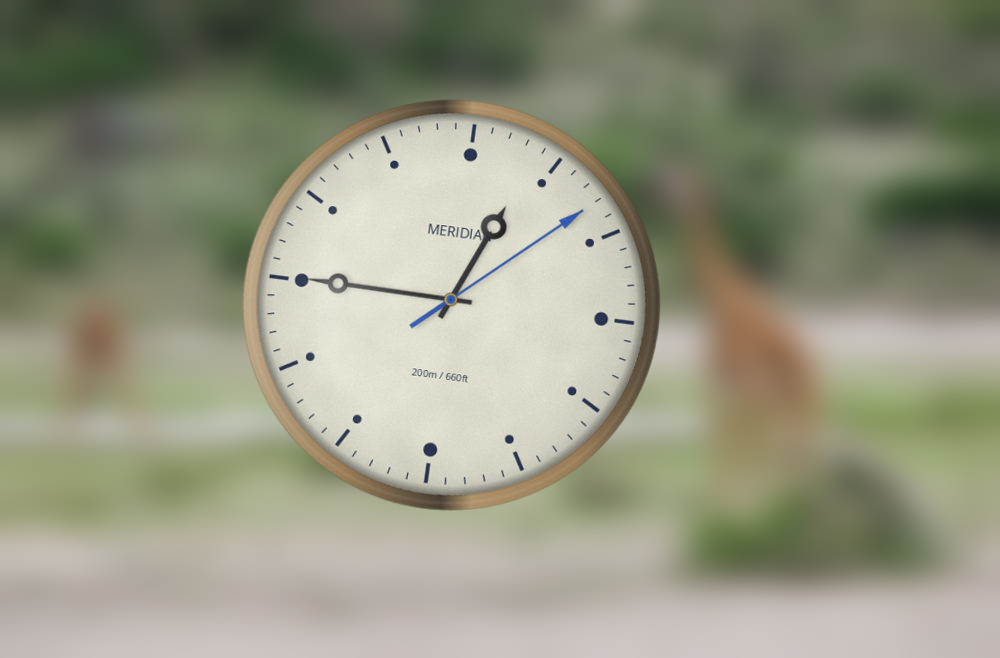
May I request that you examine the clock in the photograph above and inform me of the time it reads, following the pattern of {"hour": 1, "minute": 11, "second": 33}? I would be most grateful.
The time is {"hour": 12, "minute": 45, "second": 8}
